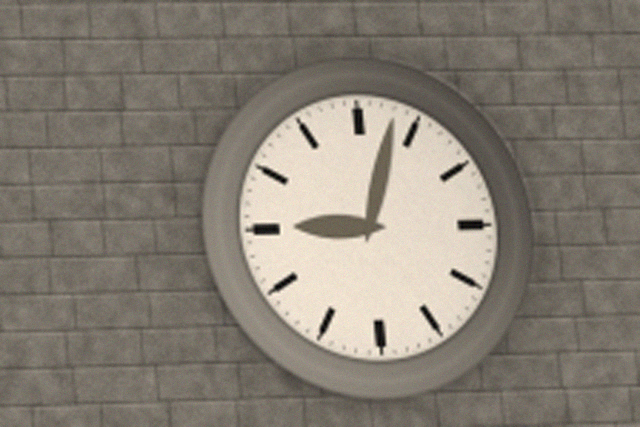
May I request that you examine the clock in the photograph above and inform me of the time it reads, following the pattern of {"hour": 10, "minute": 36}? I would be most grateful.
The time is {"hour": 9, "minute": 3}
